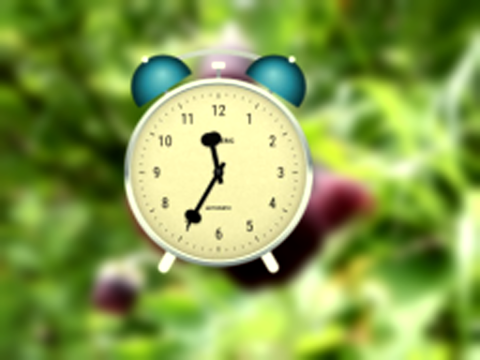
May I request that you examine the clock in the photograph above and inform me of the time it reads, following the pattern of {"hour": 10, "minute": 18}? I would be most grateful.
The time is {"hour": 11, "minute": 35}
